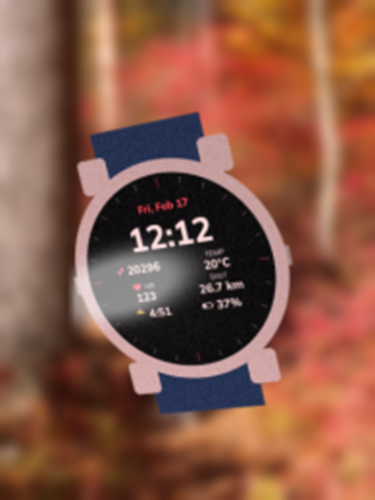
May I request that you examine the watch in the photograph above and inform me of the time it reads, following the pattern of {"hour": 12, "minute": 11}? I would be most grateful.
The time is {"hour": 12, "minute": 12}
